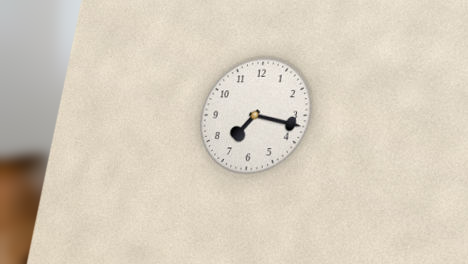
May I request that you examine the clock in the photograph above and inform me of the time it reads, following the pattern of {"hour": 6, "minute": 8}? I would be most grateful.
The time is {"hour": 7, "minute": 17}
